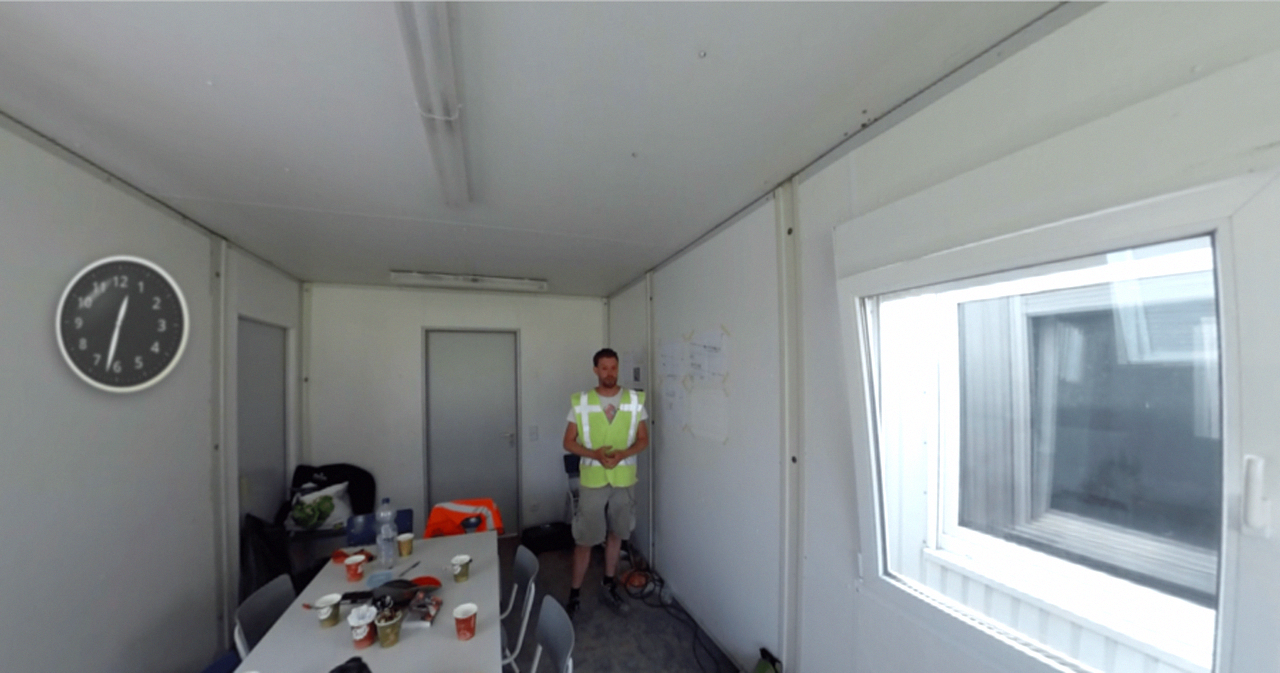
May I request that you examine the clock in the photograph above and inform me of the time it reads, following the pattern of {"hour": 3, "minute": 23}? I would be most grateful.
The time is {"hour": 12, "minute": 32}
